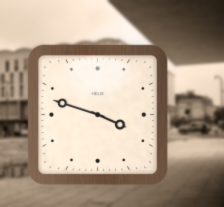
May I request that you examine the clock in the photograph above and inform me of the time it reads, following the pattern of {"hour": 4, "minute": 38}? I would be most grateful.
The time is {"hour": 3, "minute": 48}
